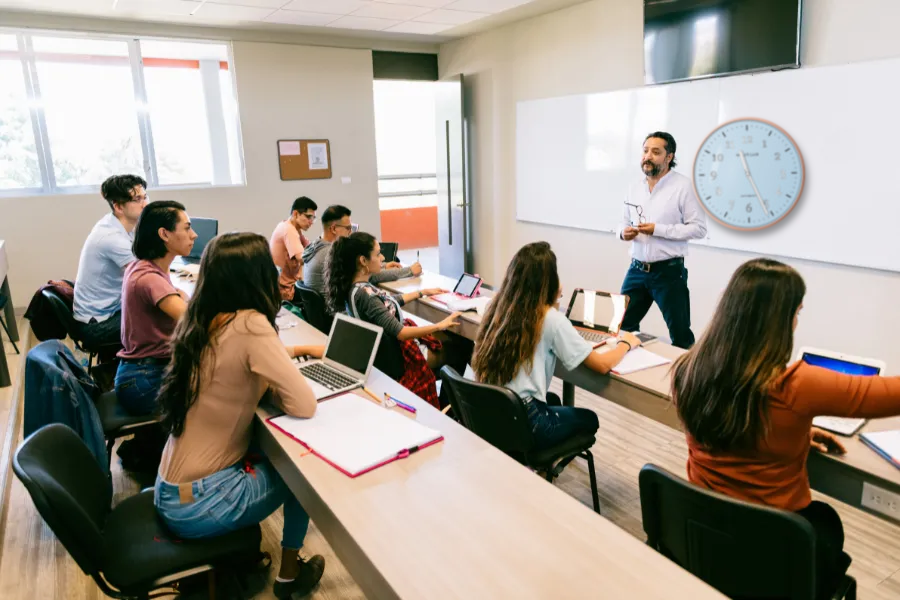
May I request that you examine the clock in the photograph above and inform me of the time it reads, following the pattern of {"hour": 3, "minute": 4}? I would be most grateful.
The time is {"hour": 11, "minute": 26}
